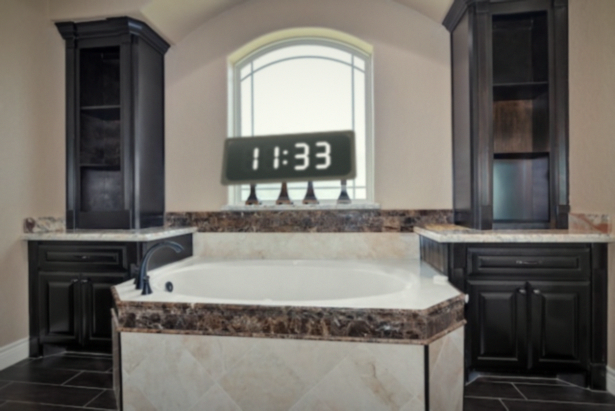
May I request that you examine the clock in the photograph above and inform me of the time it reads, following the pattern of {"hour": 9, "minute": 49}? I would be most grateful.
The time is {"hour": 11, "minute": 33}
